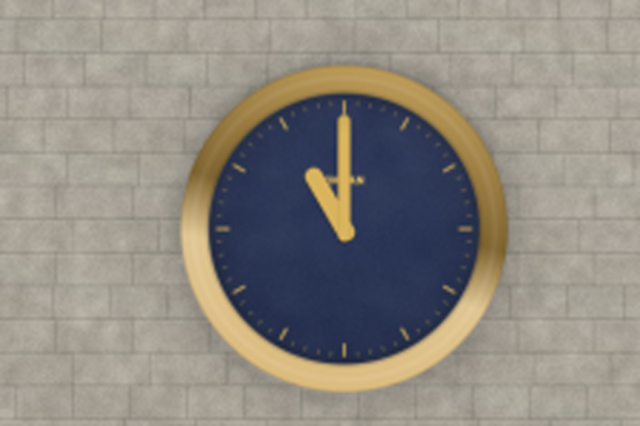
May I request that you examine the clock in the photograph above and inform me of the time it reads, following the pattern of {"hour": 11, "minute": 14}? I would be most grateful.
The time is {"hour": 11, "minute": 0}
